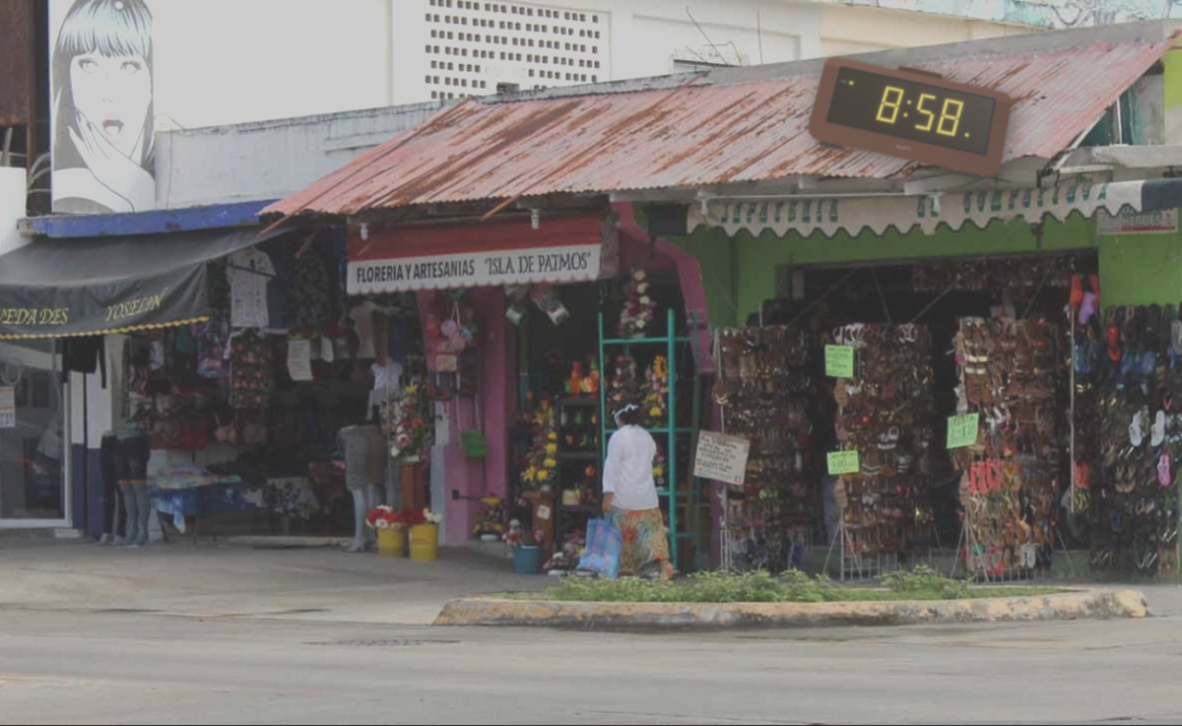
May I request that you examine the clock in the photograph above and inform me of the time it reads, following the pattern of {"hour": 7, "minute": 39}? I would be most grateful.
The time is {"hour": 8, "minute": 58}
